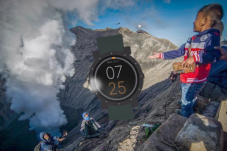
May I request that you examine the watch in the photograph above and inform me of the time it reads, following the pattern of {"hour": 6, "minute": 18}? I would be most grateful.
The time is {"hour": 7, "minute": 25}
